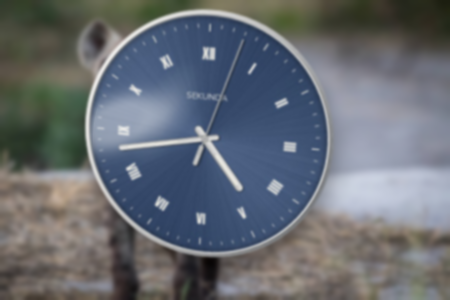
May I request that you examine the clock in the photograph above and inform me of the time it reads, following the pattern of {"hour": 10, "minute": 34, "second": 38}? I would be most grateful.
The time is {"hour": 4, "minute": 43, "second": 3}
